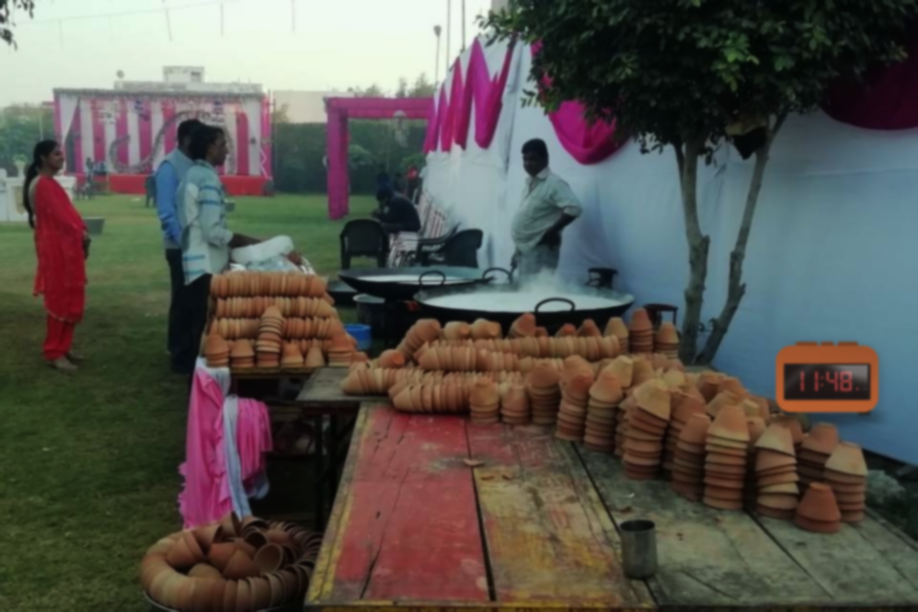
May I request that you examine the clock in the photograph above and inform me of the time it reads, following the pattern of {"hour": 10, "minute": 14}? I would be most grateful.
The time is {"hour": 11, "minute": 48}
